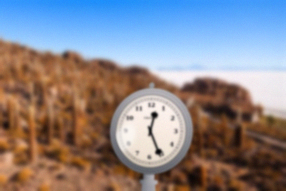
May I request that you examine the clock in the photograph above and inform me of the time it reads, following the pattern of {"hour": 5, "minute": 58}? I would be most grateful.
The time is {"hour": 12, "minute": 26}
